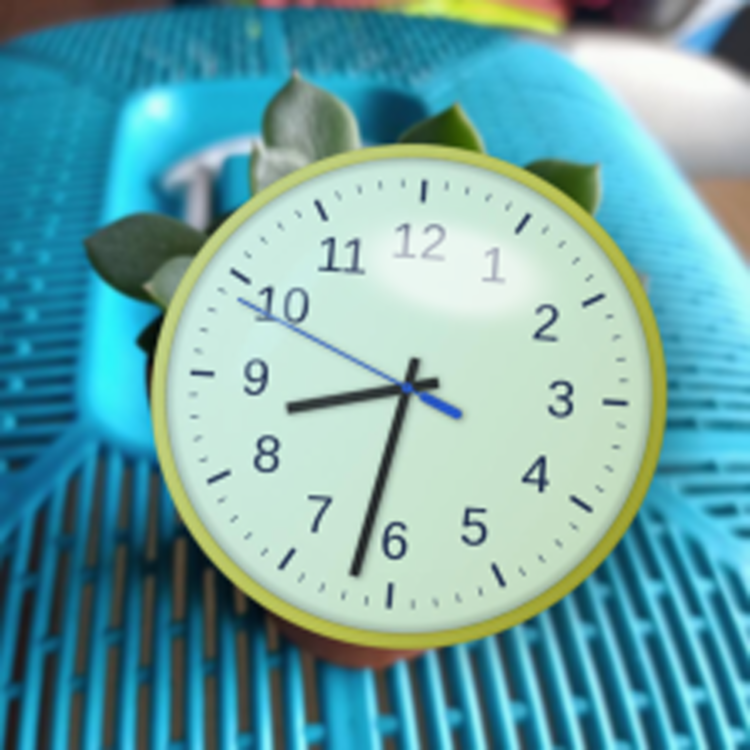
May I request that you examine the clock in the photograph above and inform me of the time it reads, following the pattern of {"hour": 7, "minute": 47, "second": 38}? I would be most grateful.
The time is {"hour": 8, "minute": 31, "second": 49}
